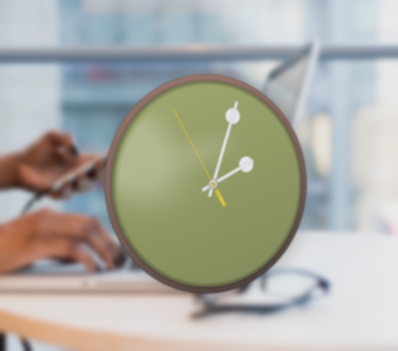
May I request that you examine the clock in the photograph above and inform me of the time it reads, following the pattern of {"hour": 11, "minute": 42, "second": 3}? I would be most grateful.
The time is {"hour": 2, "minute": 2, "second": 55}
